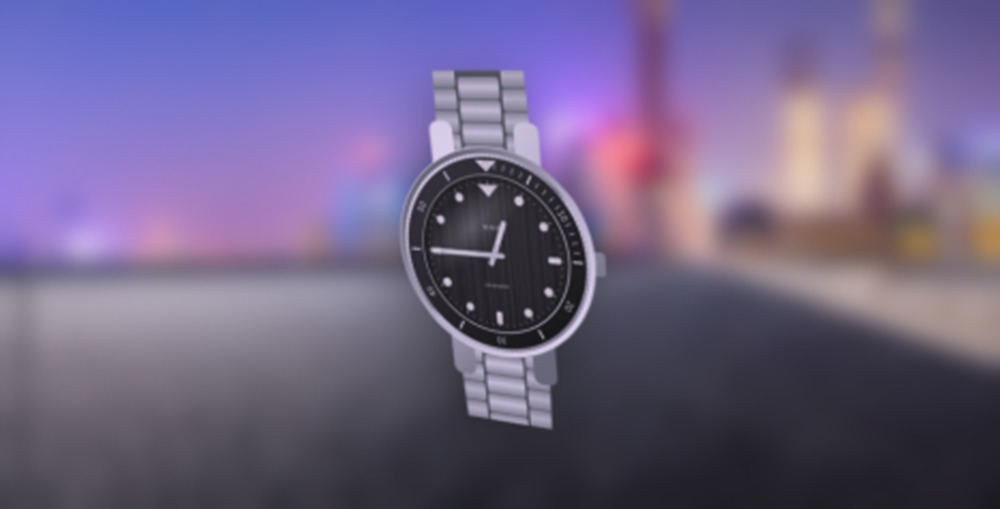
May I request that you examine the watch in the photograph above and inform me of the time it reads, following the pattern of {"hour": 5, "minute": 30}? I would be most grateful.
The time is {"hour": 12, "minute": 45}
